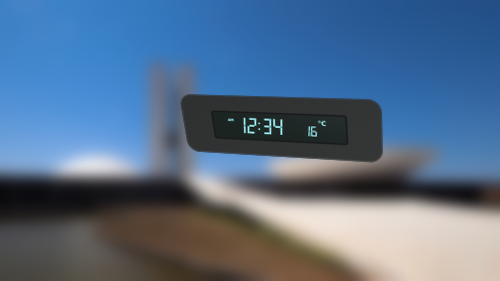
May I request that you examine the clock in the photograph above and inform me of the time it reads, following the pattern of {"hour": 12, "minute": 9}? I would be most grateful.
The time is {"hour": 12, "minute": 34}
